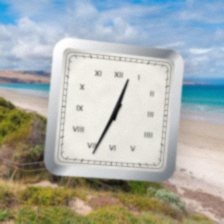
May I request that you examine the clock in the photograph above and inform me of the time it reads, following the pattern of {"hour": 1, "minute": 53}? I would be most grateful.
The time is {"hour": 12, "minute": 34}
